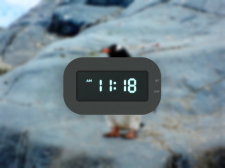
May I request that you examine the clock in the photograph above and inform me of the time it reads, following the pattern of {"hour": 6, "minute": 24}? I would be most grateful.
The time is {"hour": 11, "minute": 18}
